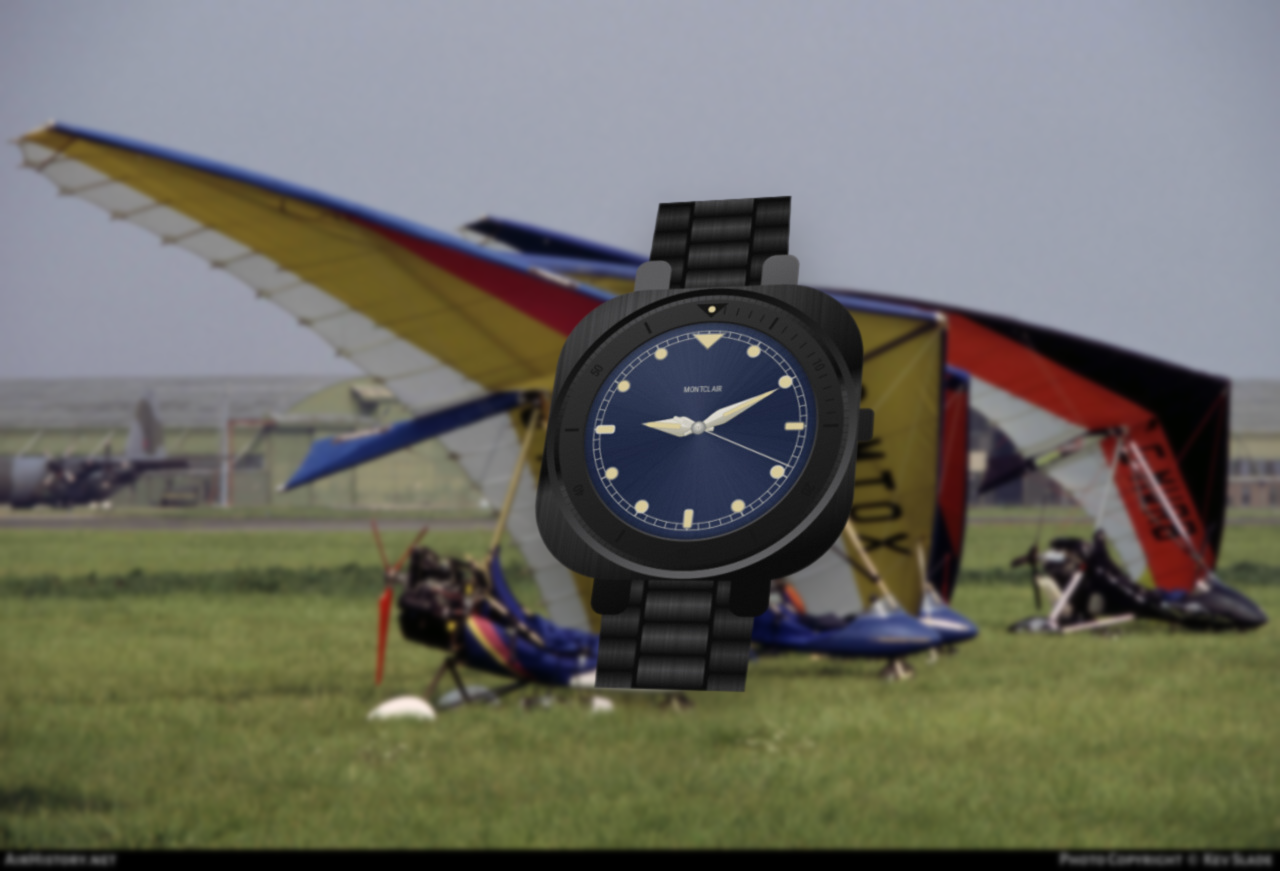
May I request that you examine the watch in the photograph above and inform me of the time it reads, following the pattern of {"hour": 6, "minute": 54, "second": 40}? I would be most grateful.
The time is {"hour": 9, "minute": 10, "second": 19}
